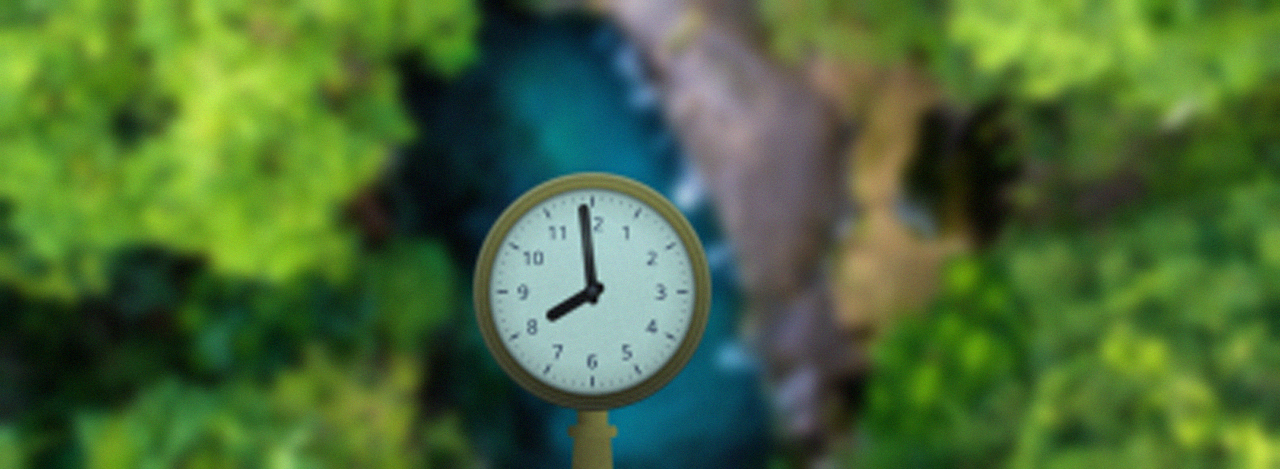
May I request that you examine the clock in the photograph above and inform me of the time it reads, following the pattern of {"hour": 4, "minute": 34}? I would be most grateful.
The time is {"hour": 7, "minute": 59}
